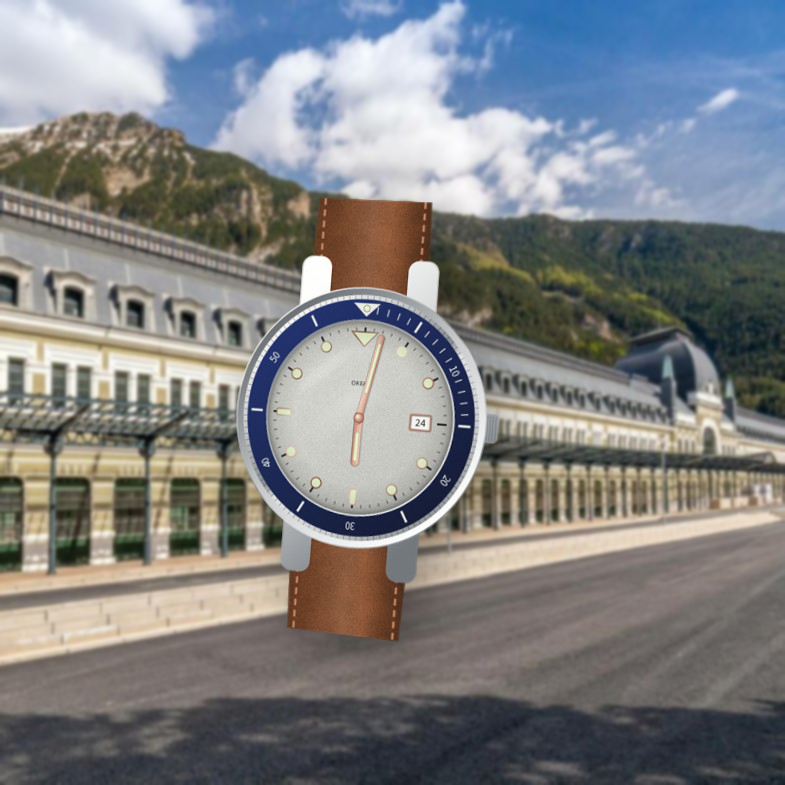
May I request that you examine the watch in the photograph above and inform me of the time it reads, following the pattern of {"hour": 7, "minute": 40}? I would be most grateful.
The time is {"hour": 6, "minute": 2}
